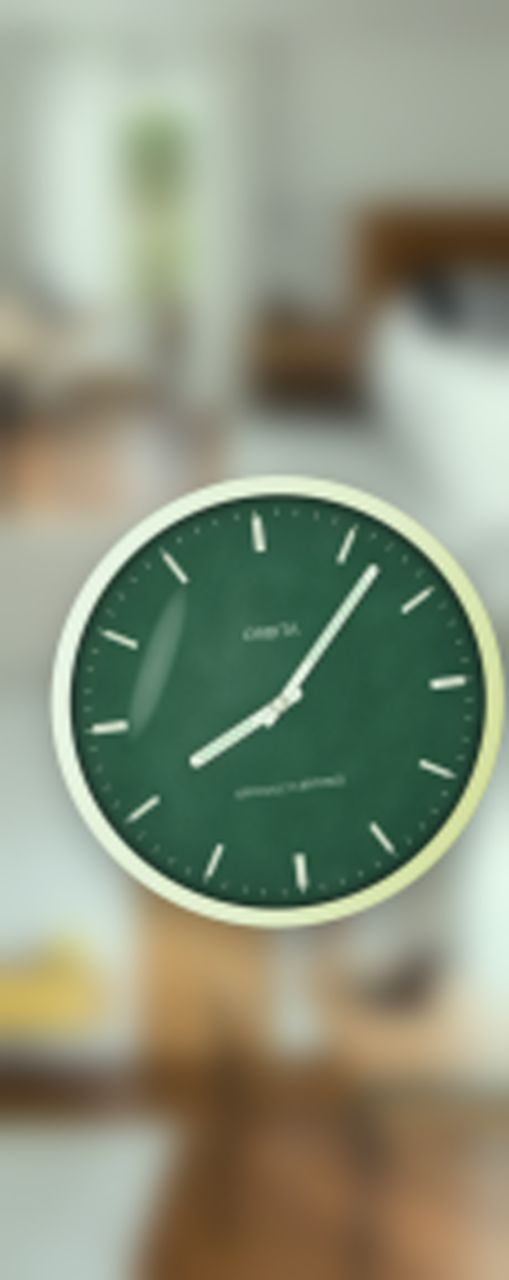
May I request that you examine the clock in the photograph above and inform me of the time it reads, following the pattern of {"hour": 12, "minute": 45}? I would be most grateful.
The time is {"hour": 8, "minute": 7}
